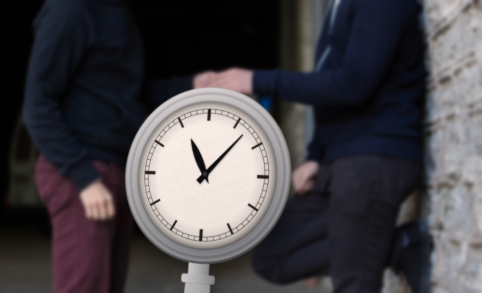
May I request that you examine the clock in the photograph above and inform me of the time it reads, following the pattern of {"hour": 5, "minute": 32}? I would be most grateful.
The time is {"hour": 11, "minute": 7}
